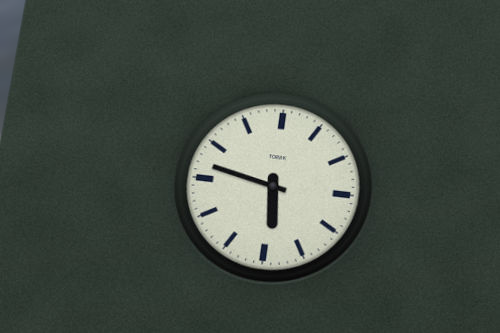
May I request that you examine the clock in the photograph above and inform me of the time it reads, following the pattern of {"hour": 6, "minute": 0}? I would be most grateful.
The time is {"hour": 5, "minute": 47}
